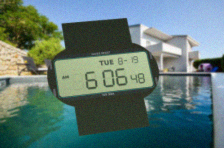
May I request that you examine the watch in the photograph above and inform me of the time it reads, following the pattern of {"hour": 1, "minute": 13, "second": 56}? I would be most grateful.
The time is {"hour": 6, "minute": 6, "second": 48}
